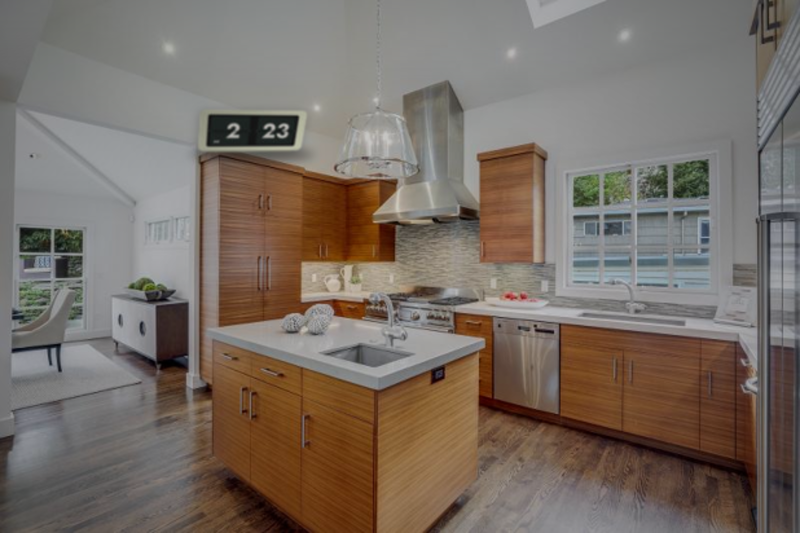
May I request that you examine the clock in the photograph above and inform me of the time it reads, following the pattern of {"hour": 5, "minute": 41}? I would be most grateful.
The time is {"hour": 2, "minute": 23}
